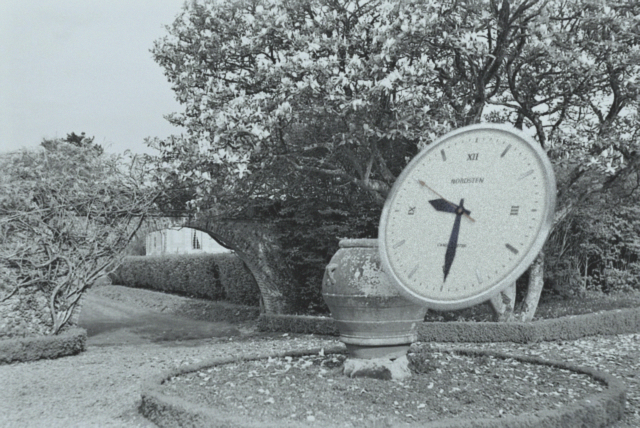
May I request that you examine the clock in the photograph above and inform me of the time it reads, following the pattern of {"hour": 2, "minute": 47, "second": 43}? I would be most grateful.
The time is {"hour": 9, "minute": 29, "second": 50}
